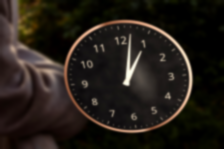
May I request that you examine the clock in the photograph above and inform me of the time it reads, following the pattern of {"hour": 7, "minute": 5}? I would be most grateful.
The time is {"hour": 1, "minute": 2}
